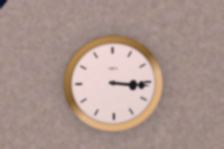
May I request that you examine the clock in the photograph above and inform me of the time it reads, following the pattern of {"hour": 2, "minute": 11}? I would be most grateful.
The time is {"hour": 3, "minute": 16}
